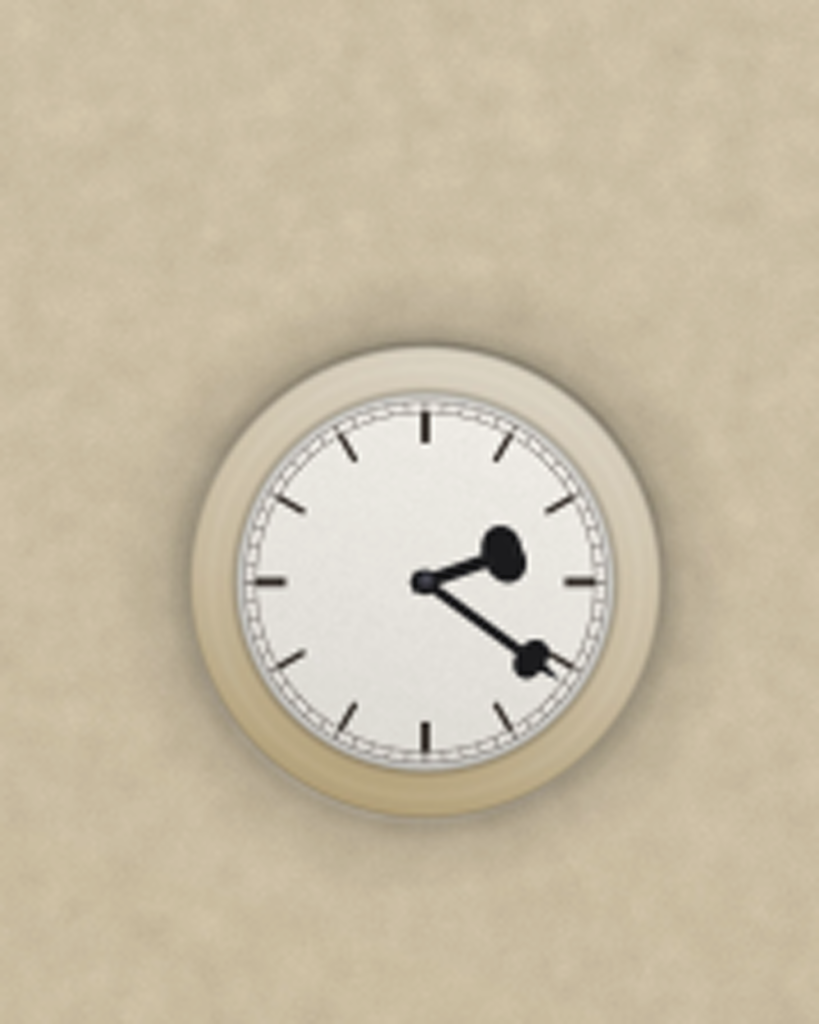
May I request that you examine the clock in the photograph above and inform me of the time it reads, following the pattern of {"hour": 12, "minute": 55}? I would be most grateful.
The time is {"hour": 2, "minute": 21}
